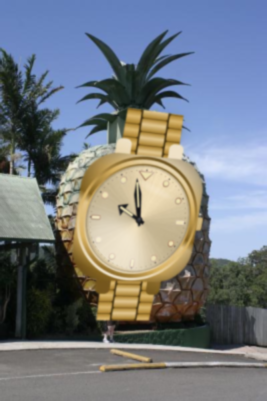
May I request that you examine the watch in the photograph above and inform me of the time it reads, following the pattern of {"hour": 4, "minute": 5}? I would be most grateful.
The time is {"hour": 9, "minute": 58}
